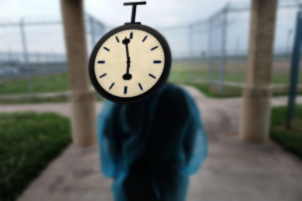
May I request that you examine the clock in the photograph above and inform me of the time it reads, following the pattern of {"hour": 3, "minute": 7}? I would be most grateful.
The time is {"hour": 5, "minute": 58}
